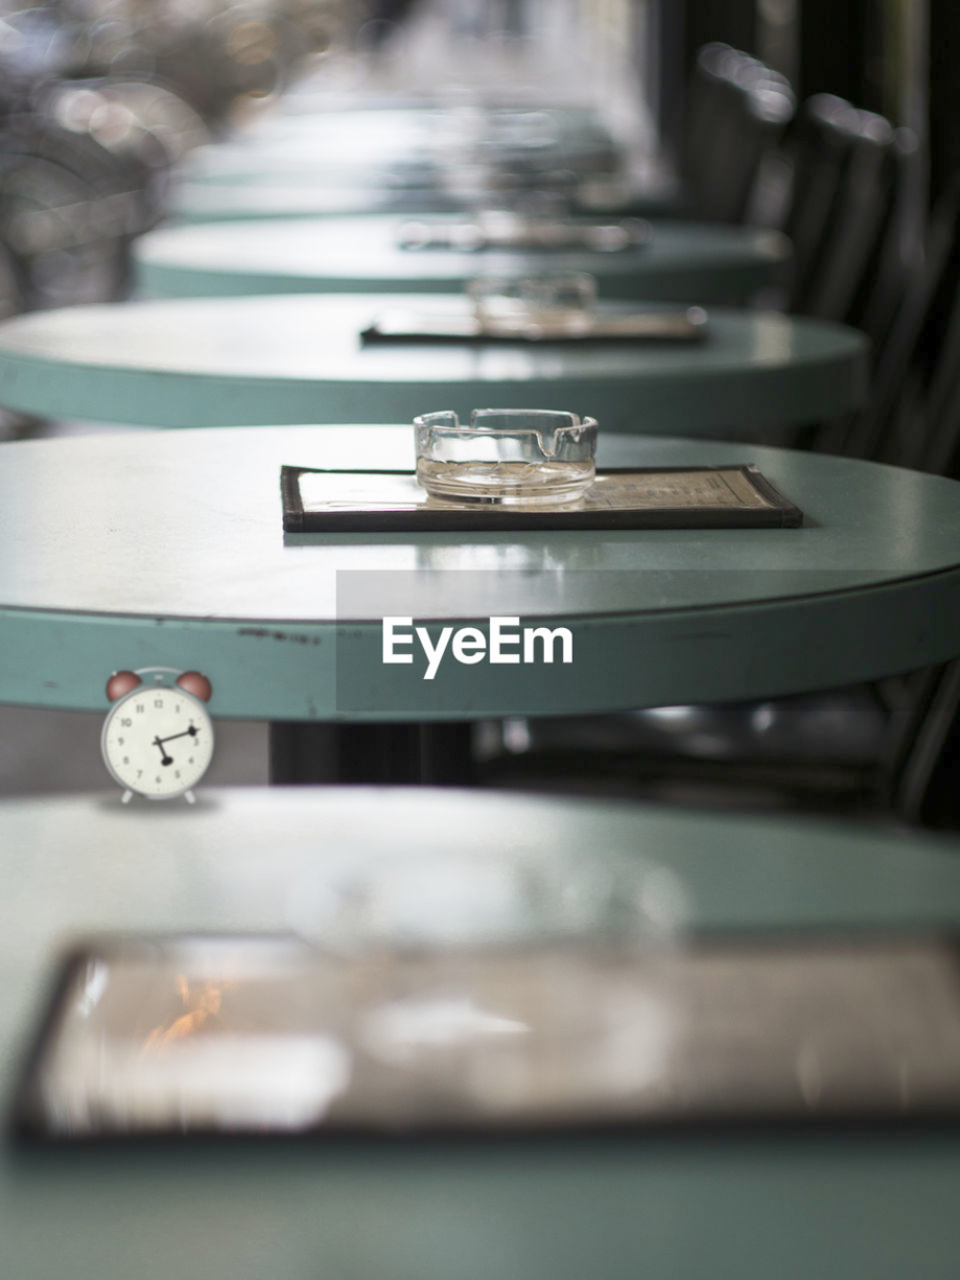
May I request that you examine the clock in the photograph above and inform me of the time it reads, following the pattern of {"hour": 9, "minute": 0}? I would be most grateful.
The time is {"hour": 5, "minute": 12}
